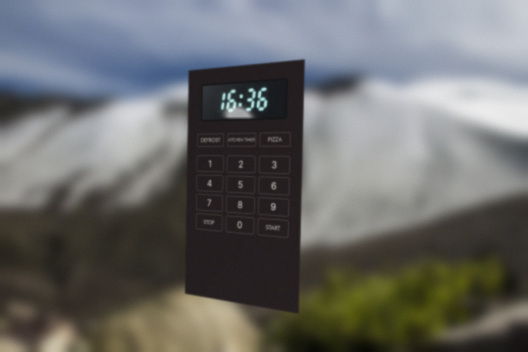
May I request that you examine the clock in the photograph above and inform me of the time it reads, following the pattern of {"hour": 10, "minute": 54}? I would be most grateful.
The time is {"hour": 16, "minute": 36}
